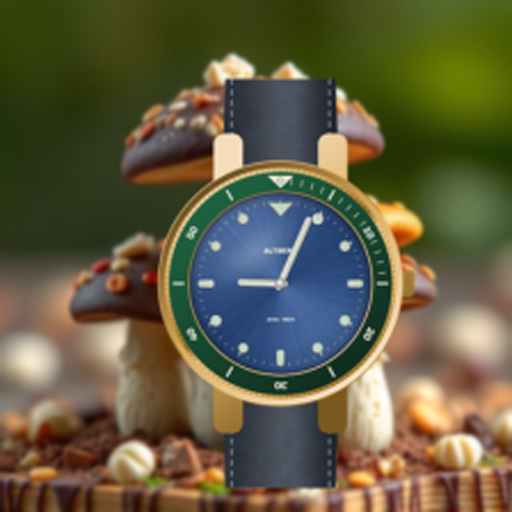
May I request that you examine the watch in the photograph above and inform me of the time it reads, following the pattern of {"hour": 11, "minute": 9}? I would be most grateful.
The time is {"hour": 9, "minute": 4}
